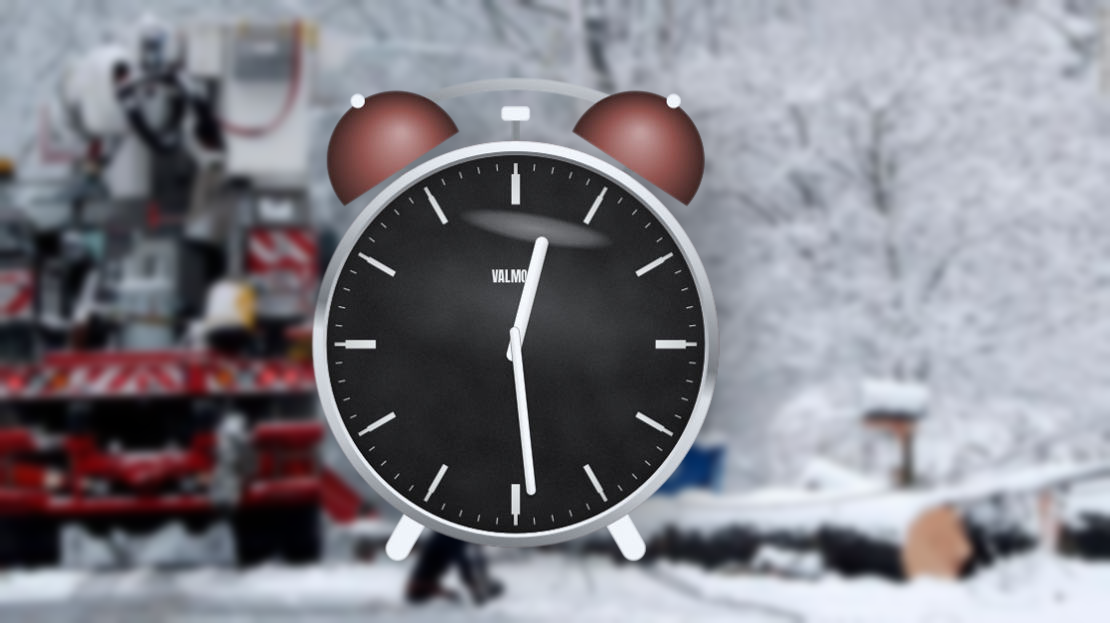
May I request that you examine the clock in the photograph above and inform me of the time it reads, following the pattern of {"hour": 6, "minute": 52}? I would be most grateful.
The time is {"hour": 12, "minute": 29}
